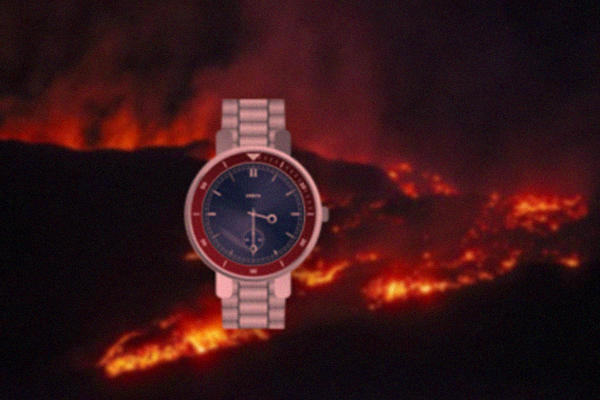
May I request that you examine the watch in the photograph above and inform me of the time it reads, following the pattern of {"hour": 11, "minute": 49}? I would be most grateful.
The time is {"hour": 3, "minute": 30}
